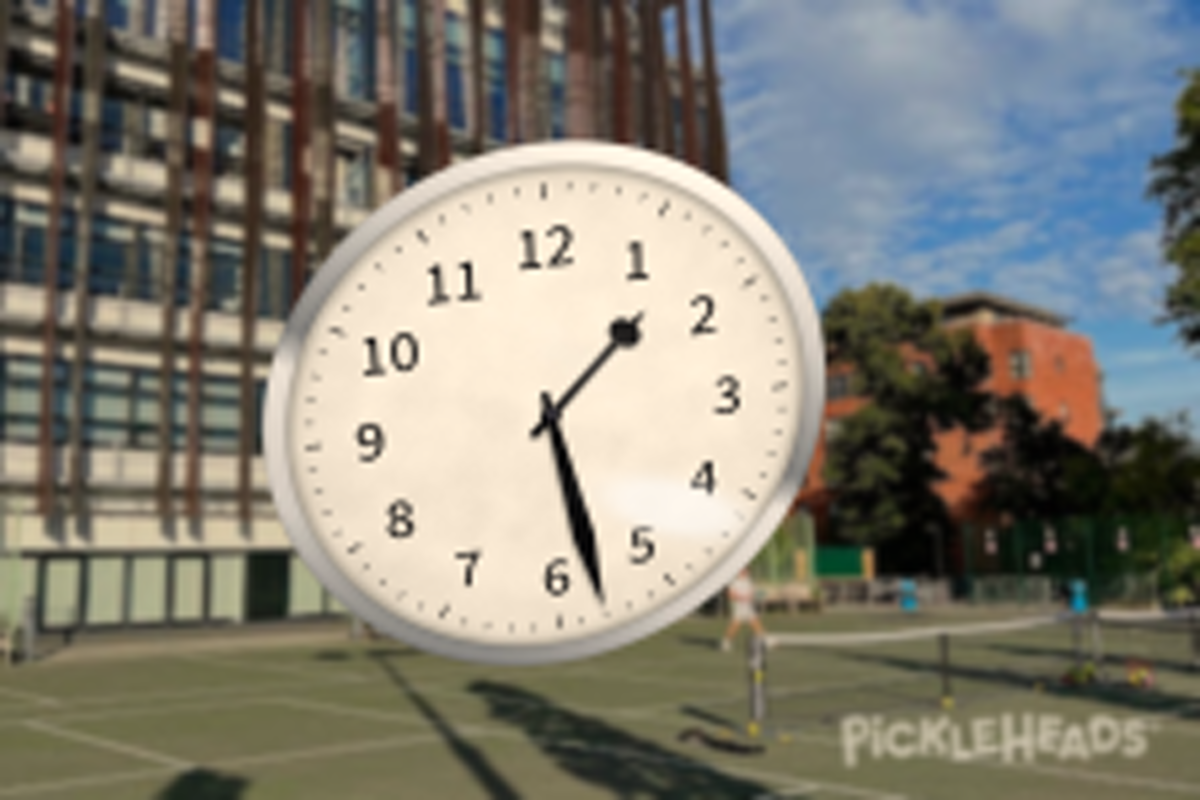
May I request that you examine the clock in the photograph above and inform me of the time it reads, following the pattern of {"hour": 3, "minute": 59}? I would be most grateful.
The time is {"hour": 1, "minute": 28}
